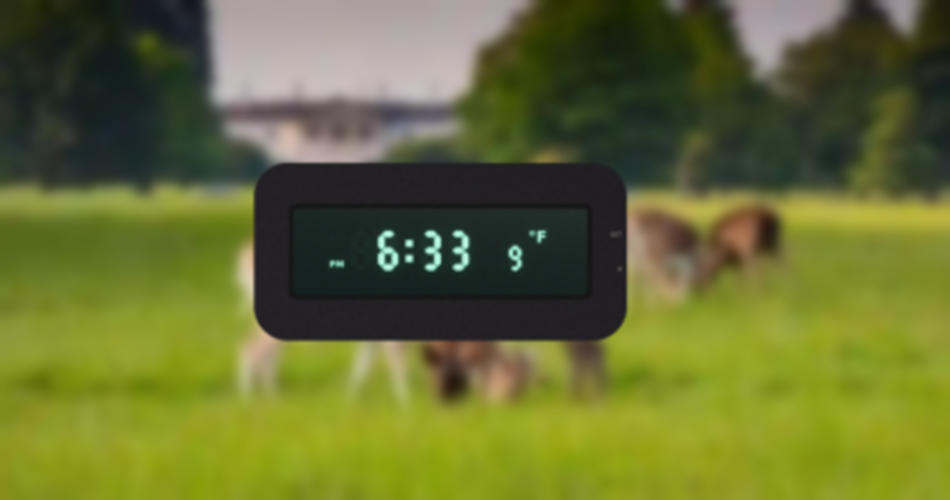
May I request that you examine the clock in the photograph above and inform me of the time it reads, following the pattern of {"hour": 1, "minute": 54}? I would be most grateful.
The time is {"hour": 6, "minute": 33}
